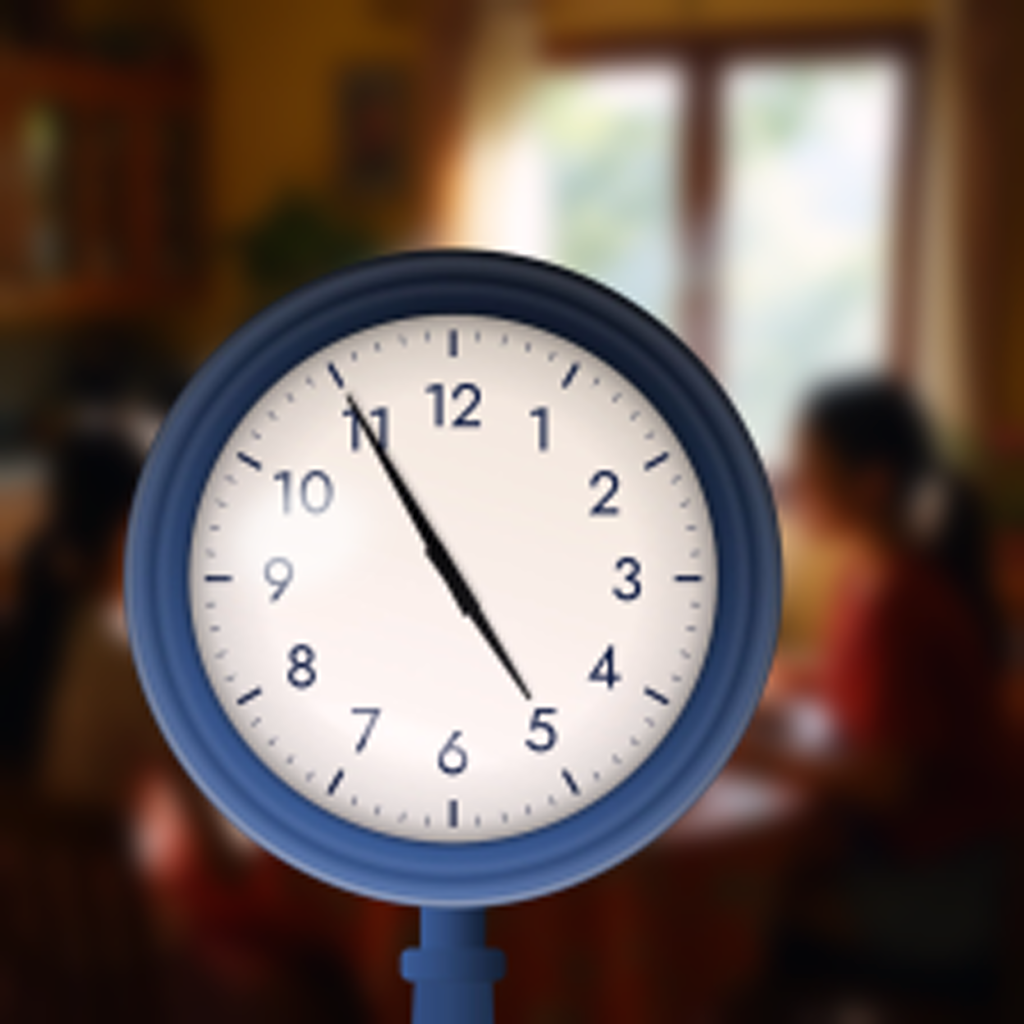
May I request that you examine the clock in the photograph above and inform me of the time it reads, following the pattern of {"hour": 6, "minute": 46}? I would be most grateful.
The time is {"hour": 4, "minute": 55}
